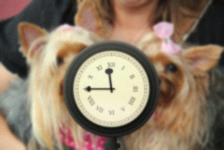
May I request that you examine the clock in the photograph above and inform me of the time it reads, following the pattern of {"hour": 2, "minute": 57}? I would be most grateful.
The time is {"hour": 11, "minute": 45}
